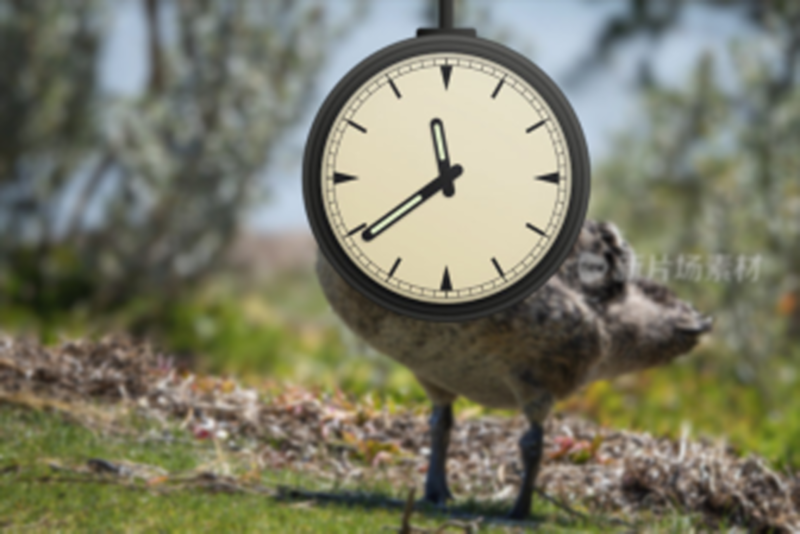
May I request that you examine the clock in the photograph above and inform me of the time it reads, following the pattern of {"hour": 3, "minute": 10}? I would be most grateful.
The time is {"hour": 11, "minute": 39}
